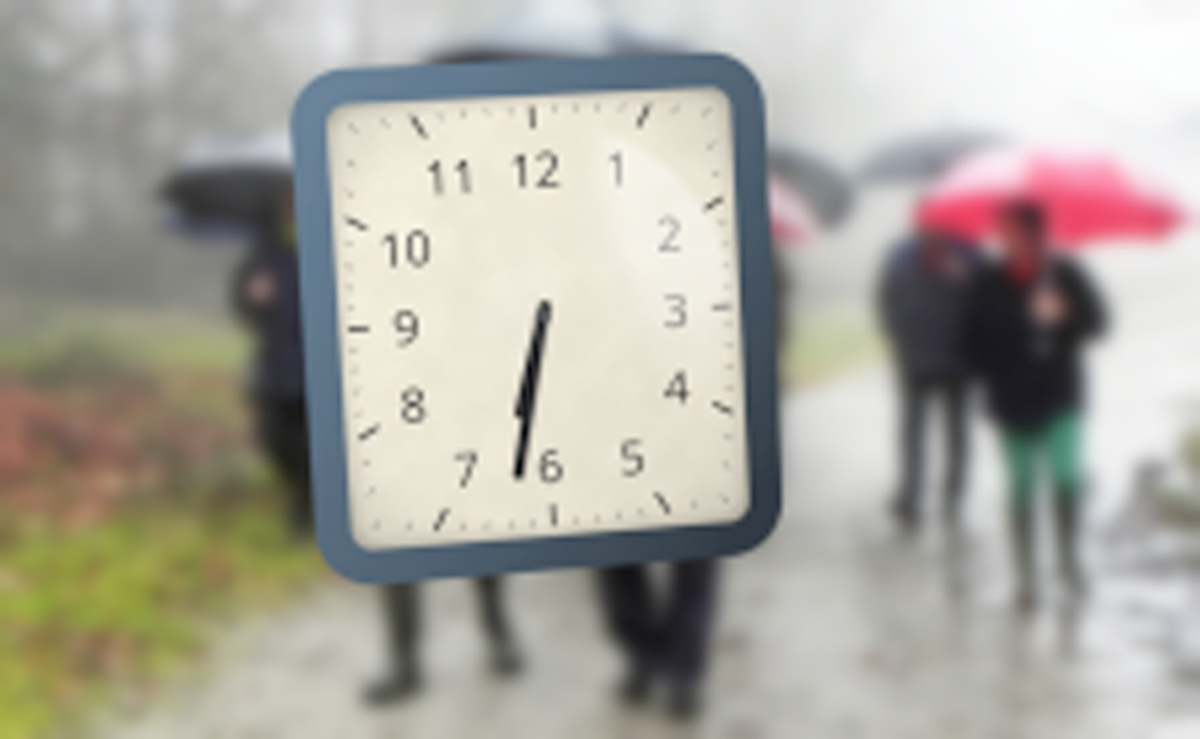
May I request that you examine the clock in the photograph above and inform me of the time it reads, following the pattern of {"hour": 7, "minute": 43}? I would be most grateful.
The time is {"hour": 6, "minute": 32}
